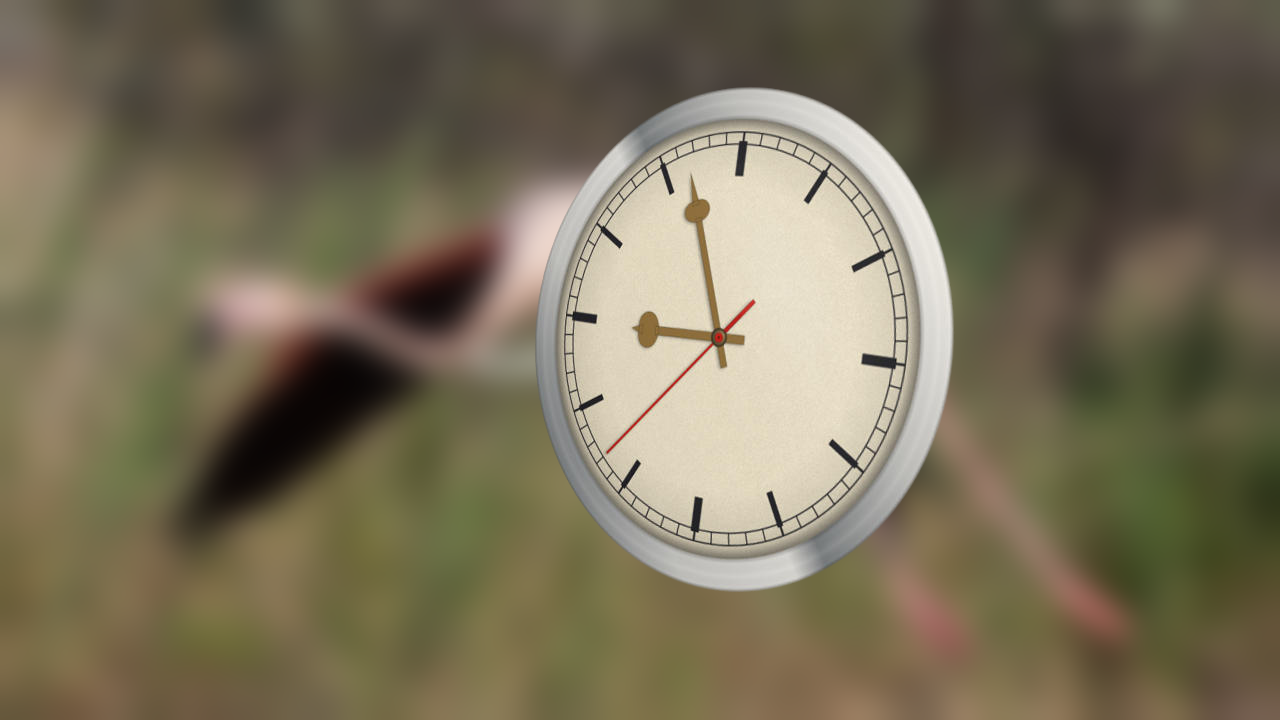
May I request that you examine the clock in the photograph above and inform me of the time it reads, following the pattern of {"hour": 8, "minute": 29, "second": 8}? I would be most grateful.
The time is {"hour": 8, "minute": 56, "second": 37}
